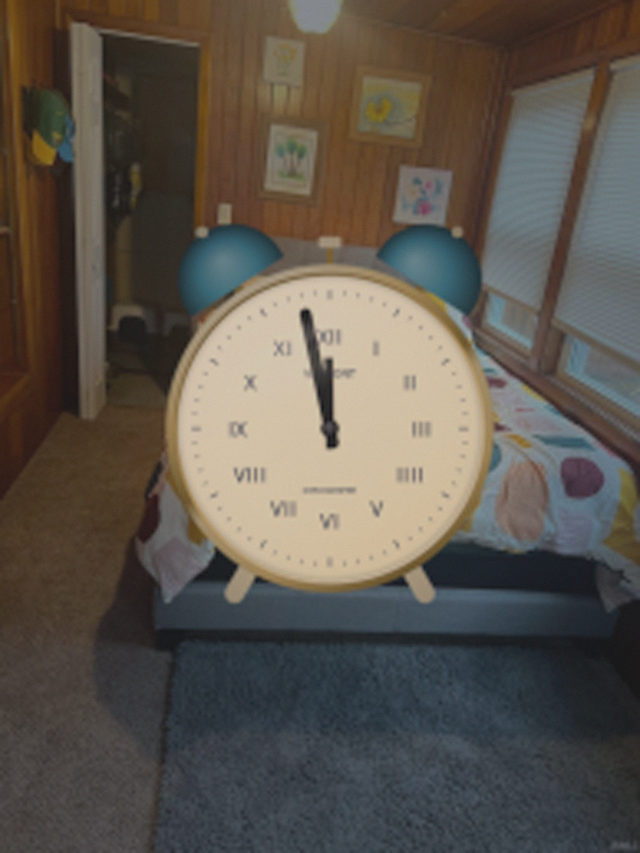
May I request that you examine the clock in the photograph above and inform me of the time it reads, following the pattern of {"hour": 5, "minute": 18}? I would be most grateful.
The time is {"hour": 11, "minute": 58}
